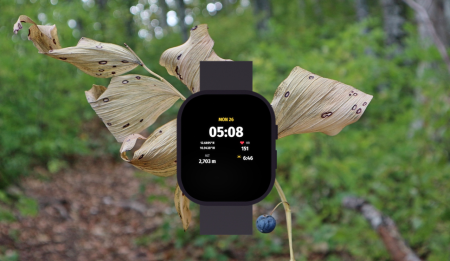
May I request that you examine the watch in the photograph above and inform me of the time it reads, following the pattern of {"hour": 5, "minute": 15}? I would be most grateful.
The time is {"hour": 5, "minute": 8}
